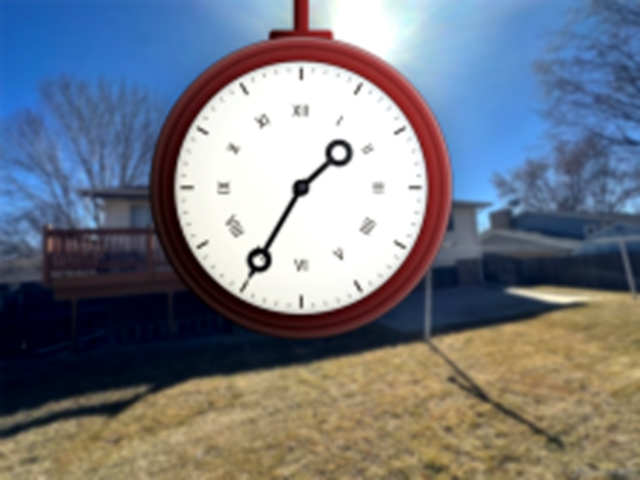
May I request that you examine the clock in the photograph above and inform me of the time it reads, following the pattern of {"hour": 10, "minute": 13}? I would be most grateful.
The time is {"hour": 1, "minute": 35}
